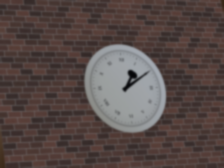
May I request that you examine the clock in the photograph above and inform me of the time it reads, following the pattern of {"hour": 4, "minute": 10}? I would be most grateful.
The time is {"hour": 1, "minute": 10}
